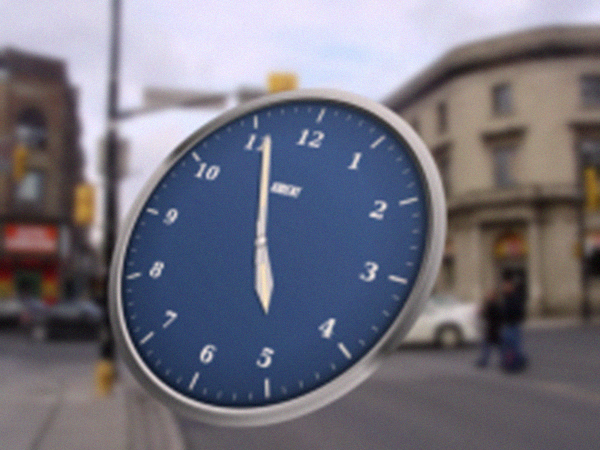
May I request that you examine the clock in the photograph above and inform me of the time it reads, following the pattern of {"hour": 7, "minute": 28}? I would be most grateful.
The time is {"hour": 4, "minute": 56}
